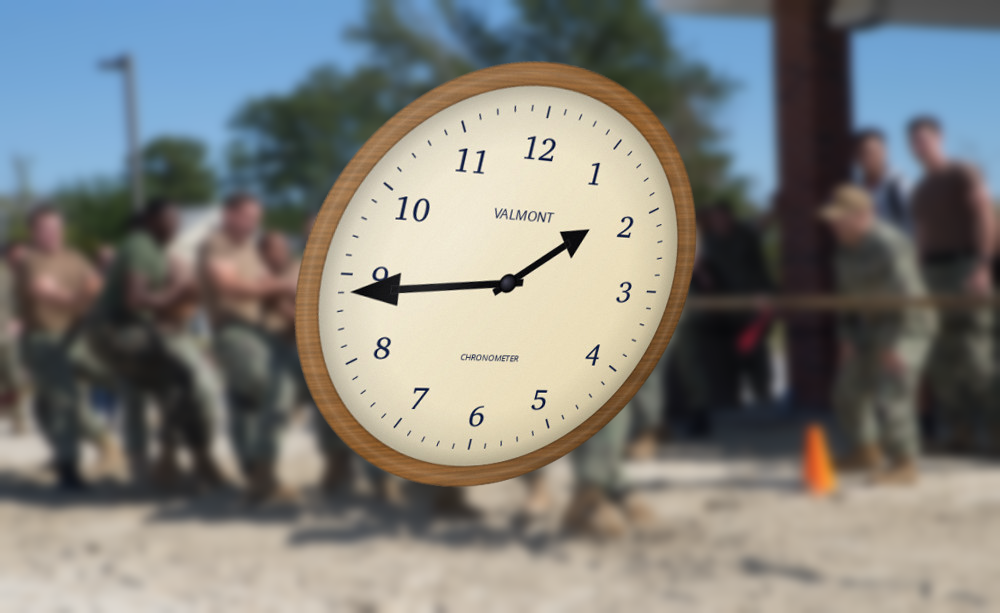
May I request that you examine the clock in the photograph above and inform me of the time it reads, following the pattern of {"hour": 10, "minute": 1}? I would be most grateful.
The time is {"hour": 1, "minute": 44}
